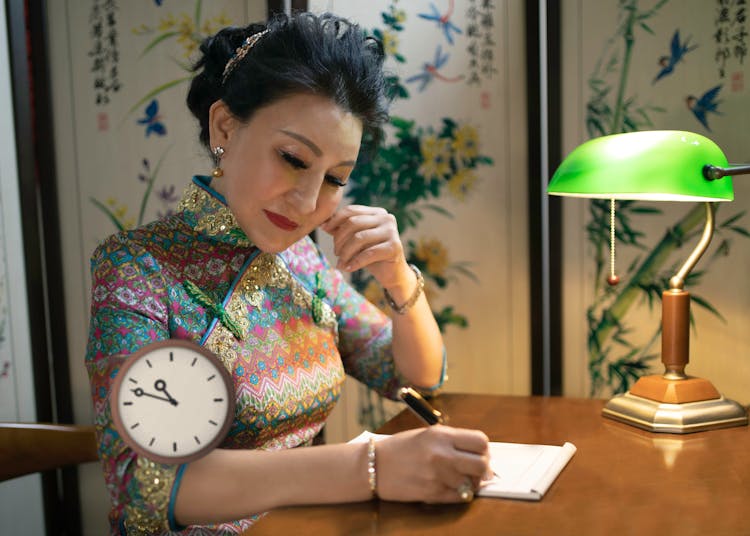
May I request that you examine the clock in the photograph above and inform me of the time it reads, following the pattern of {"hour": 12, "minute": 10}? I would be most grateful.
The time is {"hour": 10, "minute": 48}
